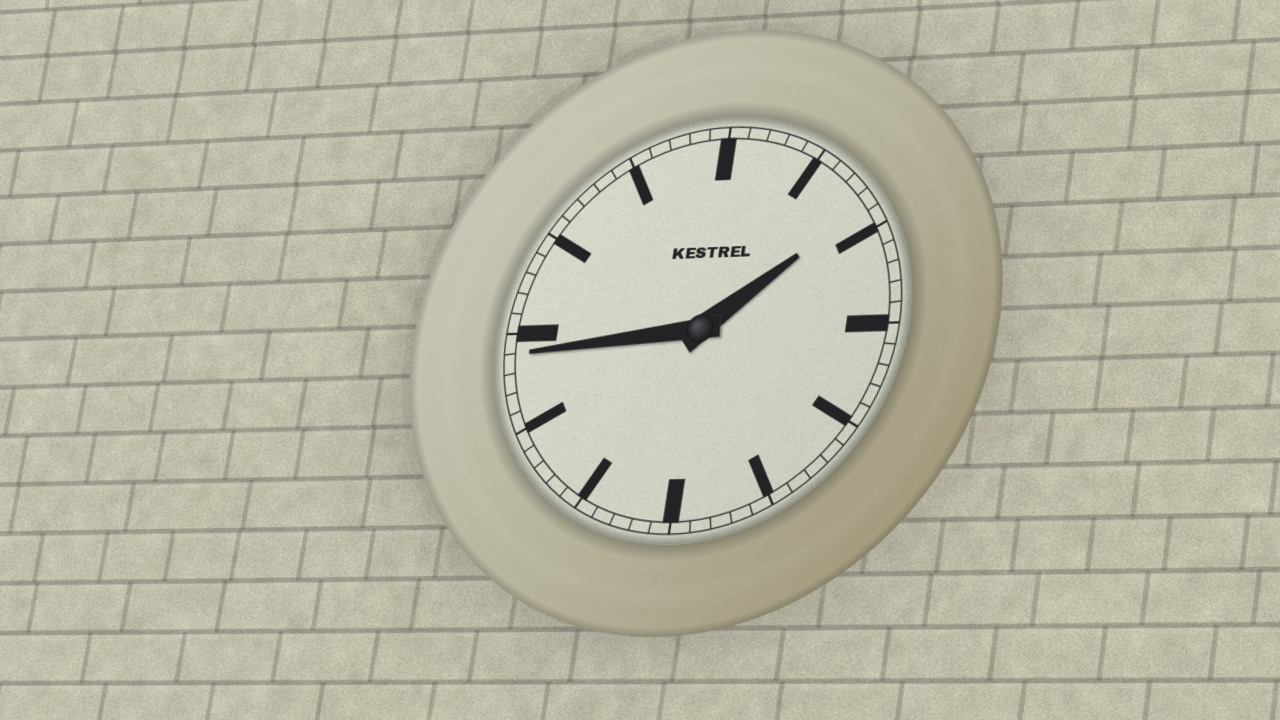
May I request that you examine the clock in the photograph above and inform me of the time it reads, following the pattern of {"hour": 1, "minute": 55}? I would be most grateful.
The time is {"hour": 1, "minute": 44}
